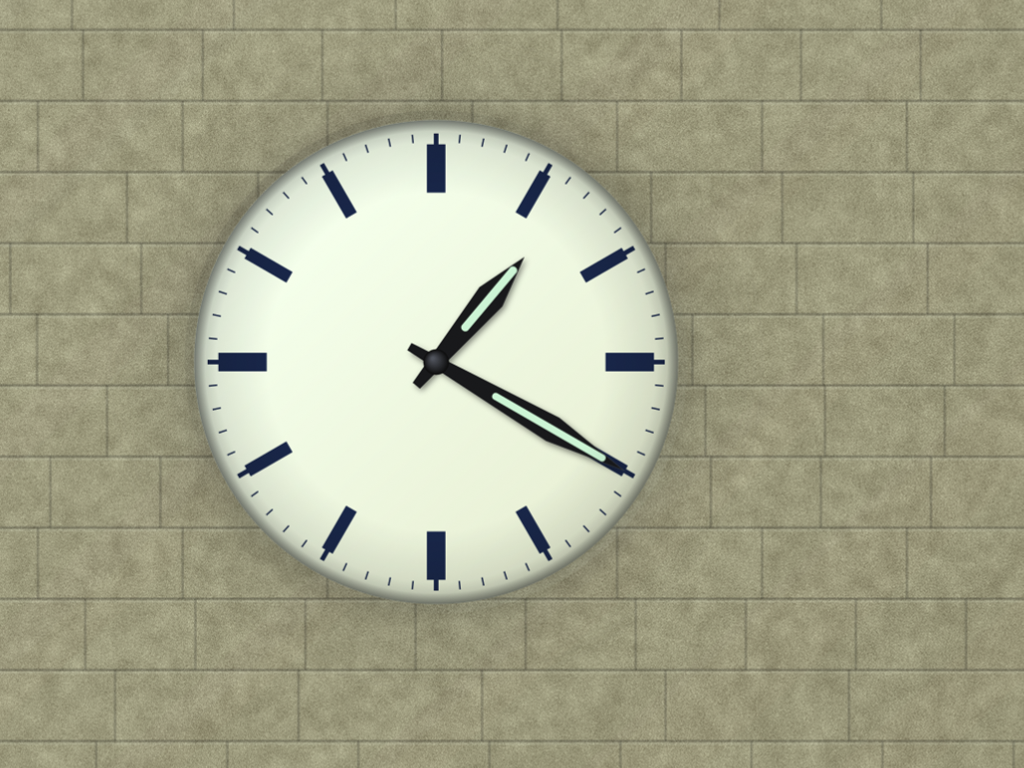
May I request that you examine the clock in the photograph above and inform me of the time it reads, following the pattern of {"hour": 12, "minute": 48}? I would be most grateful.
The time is {"hour": 1, "minute": 20}
